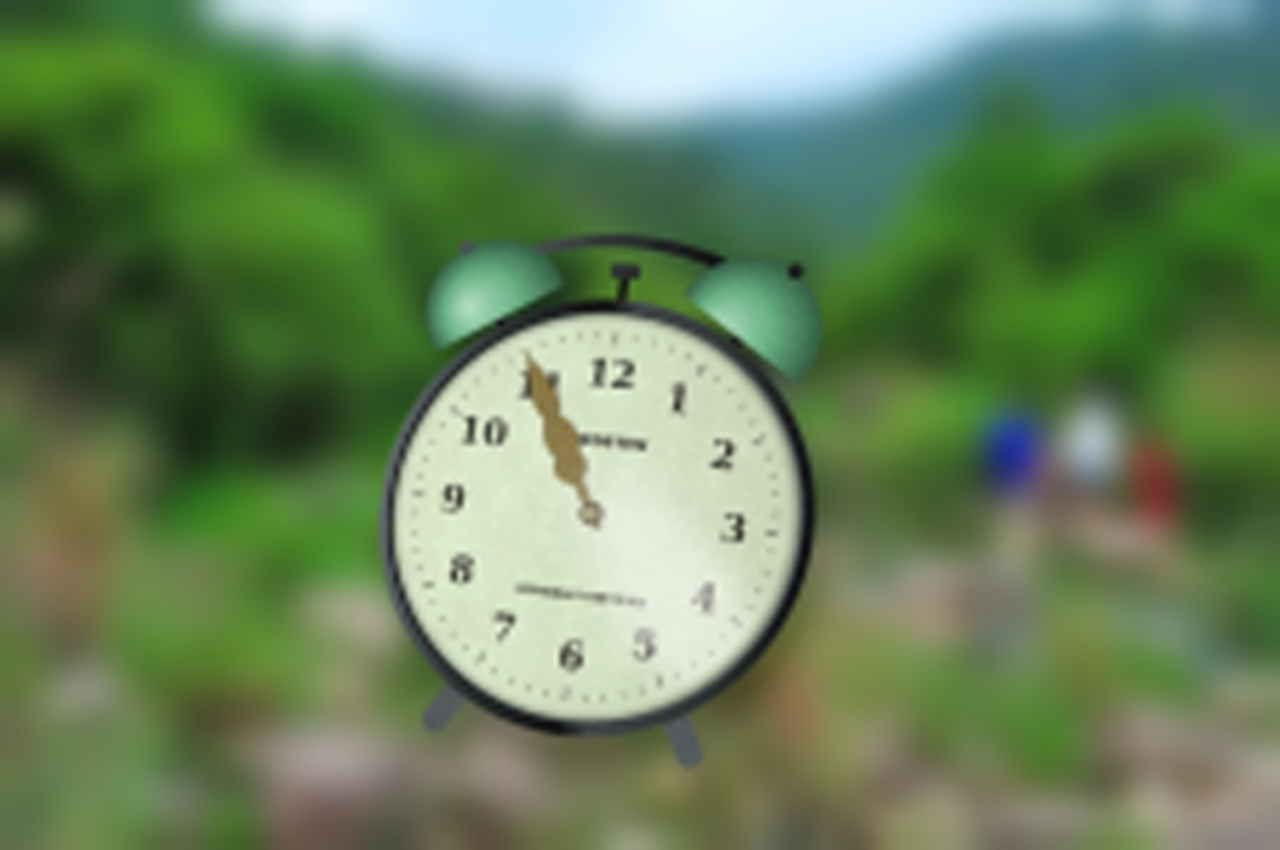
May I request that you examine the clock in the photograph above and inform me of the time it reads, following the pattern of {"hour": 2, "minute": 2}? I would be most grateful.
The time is {"hour": 10, "minute": 55}
